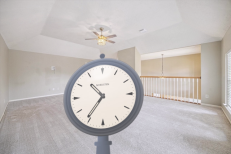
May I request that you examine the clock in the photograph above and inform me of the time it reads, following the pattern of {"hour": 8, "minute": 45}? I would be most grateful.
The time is {"hour": 10, "minute": 36}
